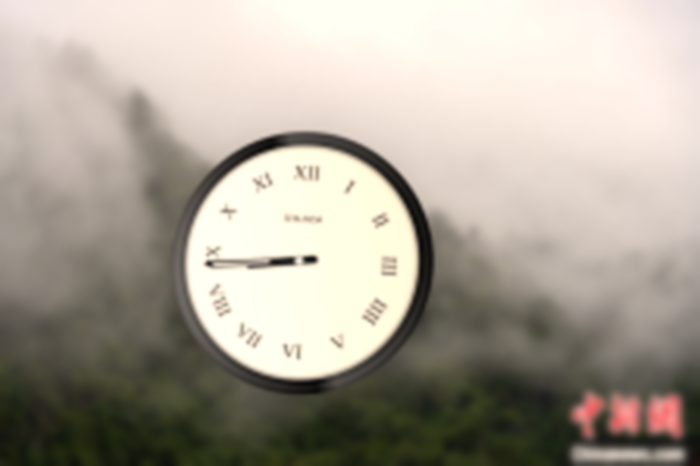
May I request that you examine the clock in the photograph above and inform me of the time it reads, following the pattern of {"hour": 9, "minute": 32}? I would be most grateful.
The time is {"hour": 8, "minute": 44}
